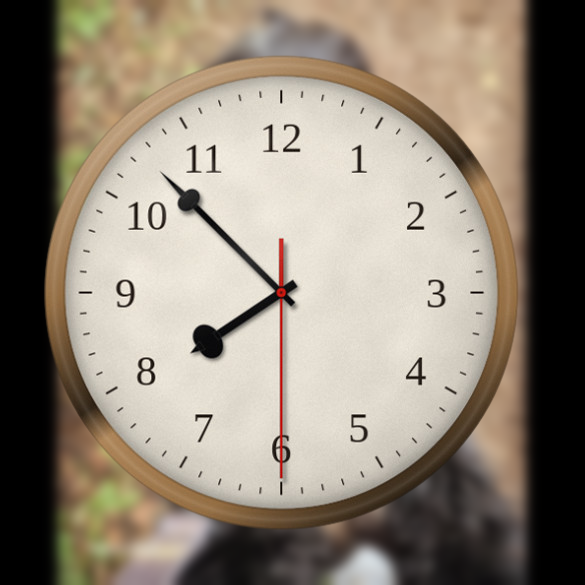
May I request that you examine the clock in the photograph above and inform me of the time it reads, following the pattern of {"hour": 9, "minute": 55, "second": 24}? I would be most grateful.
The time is {"hour": 7, "minute": 52, "second": 30}
